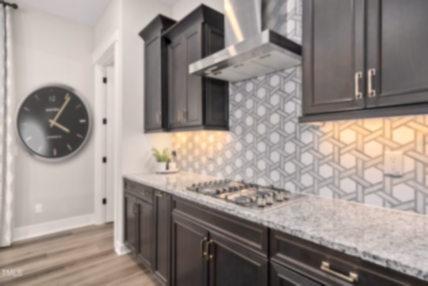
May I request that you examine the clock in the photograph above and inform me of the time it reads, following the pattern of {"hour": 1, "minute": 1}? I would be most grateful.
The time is {"hour": 4, "minute": 6}
